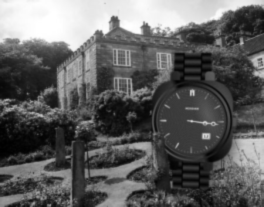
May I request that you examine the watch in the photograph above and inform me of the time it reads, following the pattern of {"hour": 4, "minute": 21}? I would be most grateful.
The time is {"hour": 3, "minute": 16}
